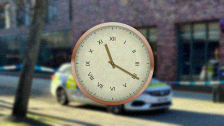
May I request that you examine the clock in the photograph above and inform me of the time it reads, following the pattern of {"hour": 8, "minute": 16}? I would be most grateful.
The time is {"hour": 11, "minute": 20}
